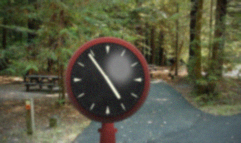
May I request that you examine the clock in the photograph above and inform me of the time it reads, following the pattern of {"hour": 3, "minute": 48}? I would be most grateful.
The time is {"hour": 4, "minute": 54}
